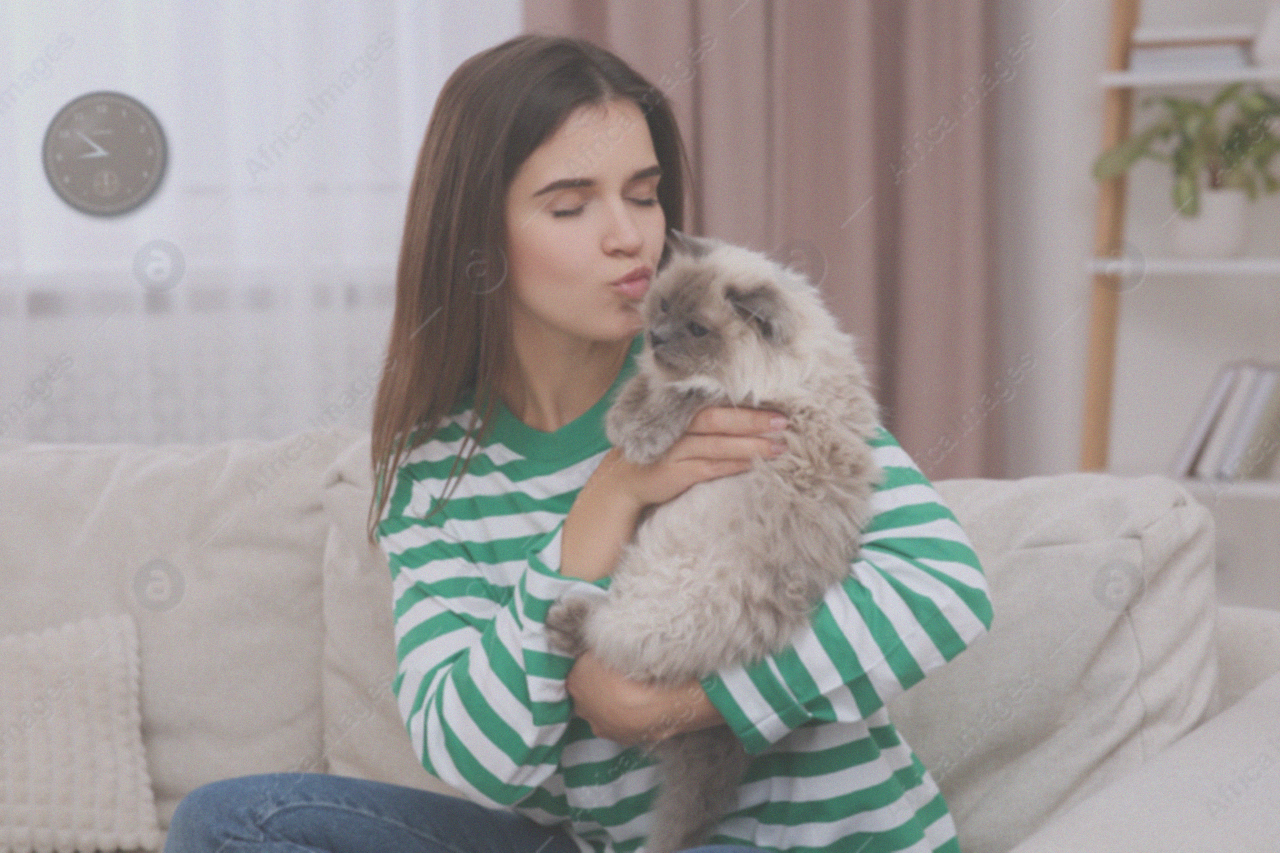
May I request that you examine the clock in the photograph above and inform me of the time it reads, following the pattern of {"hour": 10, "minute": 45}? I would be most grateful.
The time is {"hour": 8, "minute": 52}
